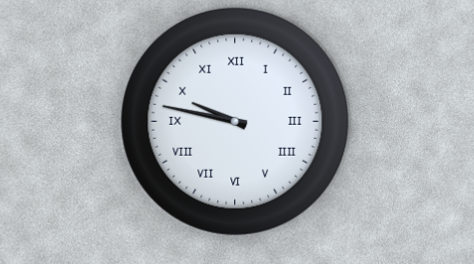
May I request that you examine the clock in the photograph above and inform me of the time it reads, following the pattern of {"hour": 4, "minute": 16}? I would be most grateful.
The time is {"hour": 9, "minute": 47}
